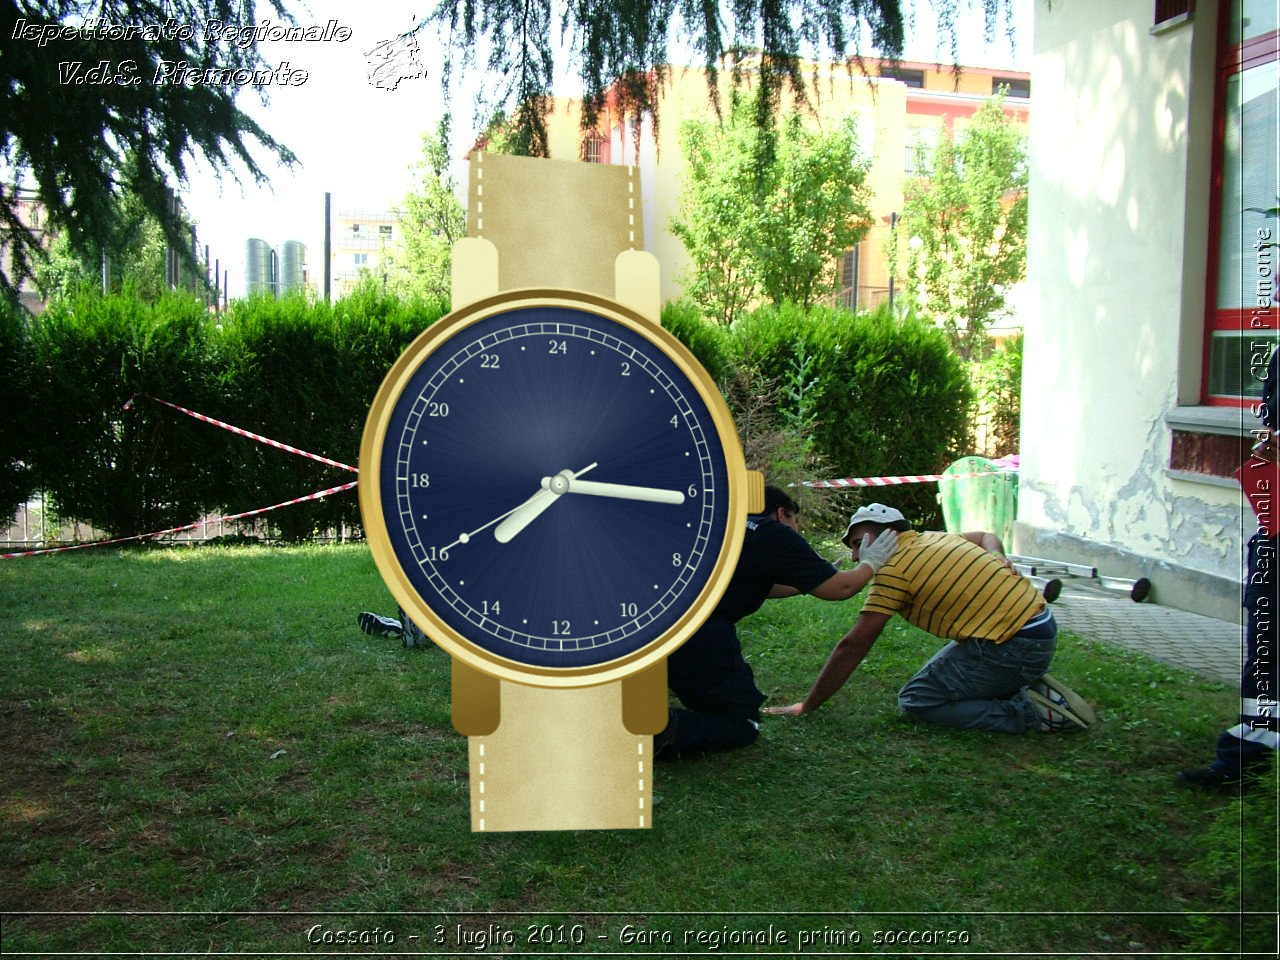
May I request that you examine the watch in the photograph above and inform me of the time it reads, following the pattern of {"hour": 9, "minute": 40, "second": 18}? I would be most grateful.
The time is {"hour": 15, "minute": 15, "second": 40}
